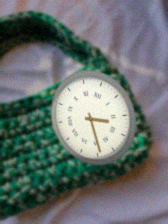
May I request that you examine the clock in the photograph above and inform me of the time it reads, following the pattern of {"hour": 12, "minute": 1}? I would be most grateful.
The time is {"hour": 2, "minute": 24}
